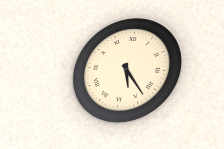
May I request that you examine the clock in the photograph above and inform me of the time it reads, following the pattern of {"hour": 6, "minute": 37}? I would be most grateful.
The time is {"hour": 5, "minute": 23}
